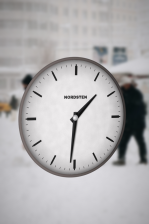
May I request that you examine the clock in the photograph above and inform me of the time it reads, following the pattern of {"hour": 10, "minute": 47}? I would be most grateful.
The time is {"hour": 1, "minute": 31}
